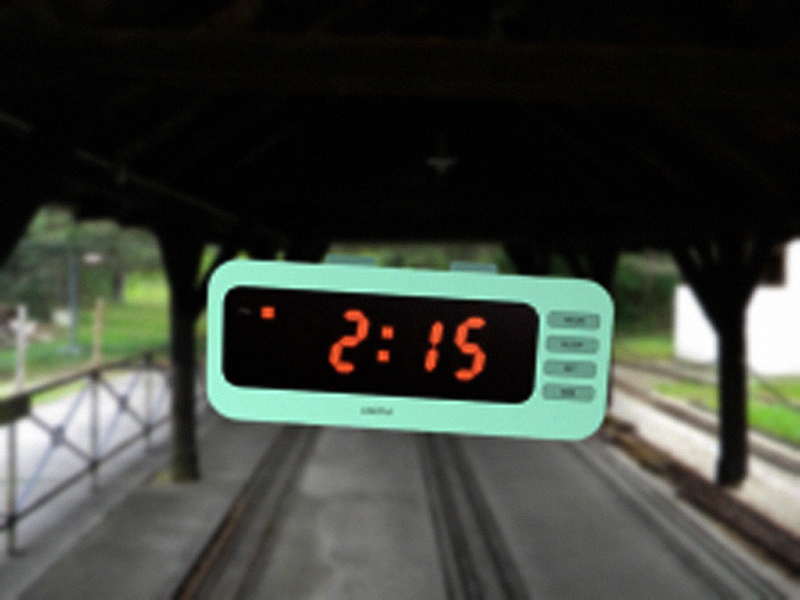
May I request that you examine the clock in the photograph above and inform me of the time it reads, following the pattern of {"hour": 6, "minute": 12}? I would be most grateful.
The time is {"hour": 2, "minute": 15}
